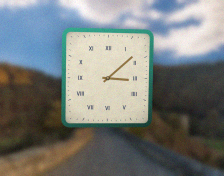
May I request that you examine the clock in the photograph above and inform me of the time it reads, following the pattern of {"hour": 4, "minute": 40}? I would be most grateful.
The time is {"hour": 3, "minute": 8}
